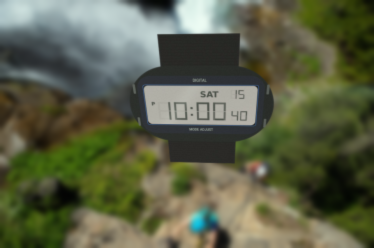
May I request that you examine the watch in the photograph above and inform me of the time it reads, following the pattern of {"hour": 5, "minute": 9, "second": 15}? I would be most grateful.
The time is {"hour": 10, "minute": 0, "second": 40}
